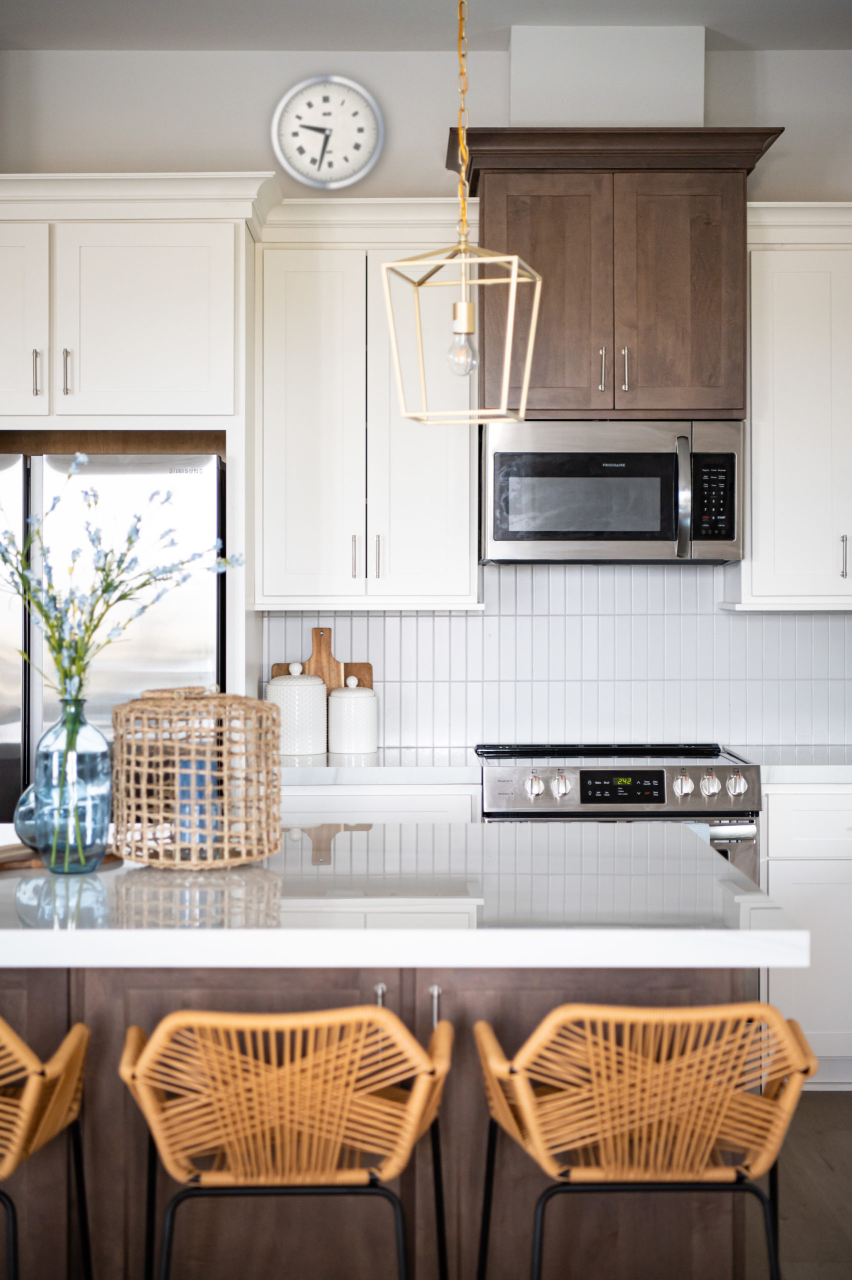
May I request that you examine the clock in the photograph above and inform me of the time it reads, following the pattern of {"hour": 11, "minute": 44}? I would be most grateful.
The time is {"hour": 9, "minute": 33}
